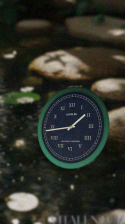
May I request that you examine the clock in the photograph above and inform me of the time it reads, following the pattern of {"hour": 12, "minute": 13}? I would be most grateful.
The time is {"hour": 1, "minute": 44}
